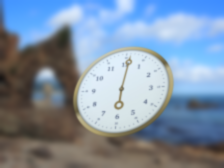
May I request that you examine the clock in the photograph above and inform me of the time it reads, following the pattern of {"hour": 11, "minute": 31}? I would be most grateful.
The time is {"hour": 6, "minute": 1}
